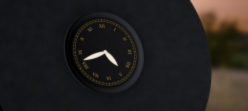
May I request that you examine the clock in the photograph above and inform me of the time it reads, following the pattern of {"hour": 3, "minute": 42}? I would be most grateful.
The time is {"hour": 4, "minute": 42}
